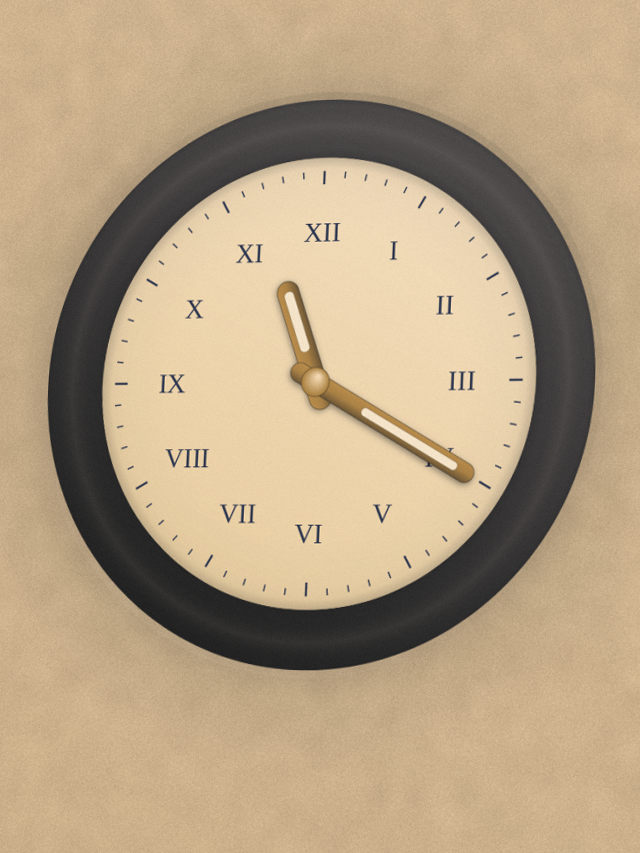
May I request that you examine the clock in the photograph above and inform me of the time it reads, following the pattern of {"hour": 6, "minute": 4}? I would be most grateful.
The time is {"hour": 11, "minute": 20}
